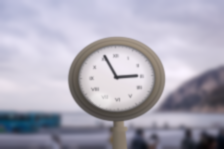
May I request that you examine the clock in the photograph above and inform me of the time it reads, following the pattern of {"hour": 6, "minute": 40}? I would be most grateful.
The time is {"hour": 2, "minute": 56}
